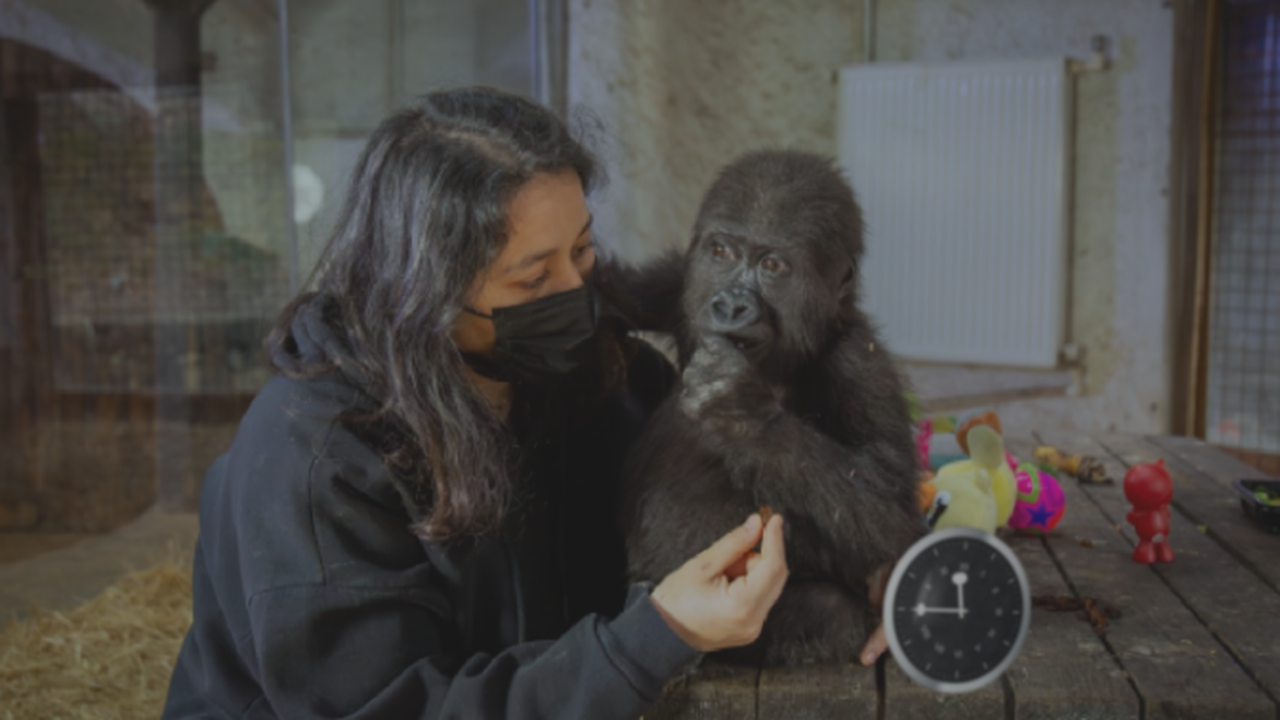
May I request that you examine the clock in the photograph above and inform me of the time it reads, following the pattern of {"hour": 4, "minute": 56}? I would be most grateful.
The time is {"hour": 11, "minute": 45}
